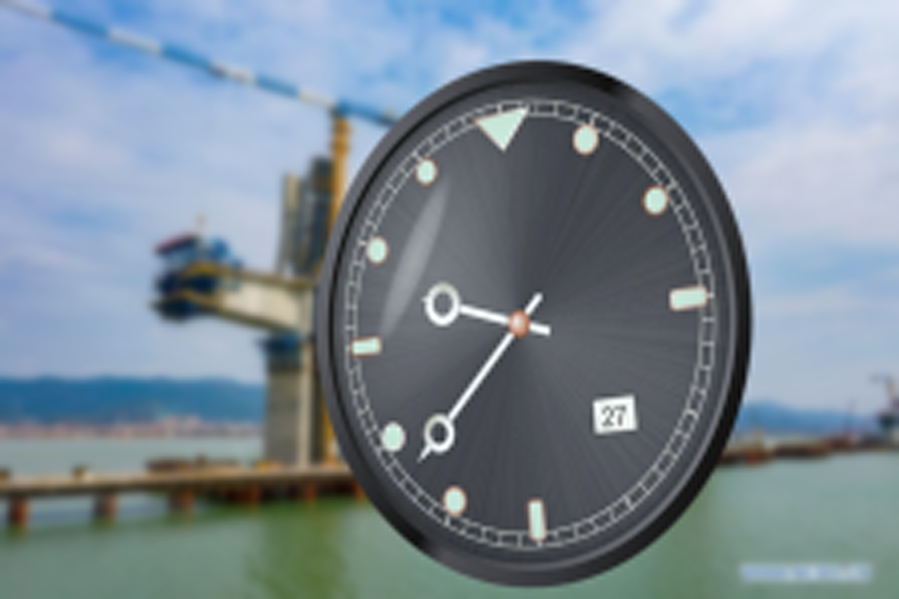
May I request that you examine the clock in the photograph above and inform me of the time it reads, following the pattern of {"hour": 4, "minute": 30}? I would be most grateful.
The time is {"hour": 9, "minute": 38}
